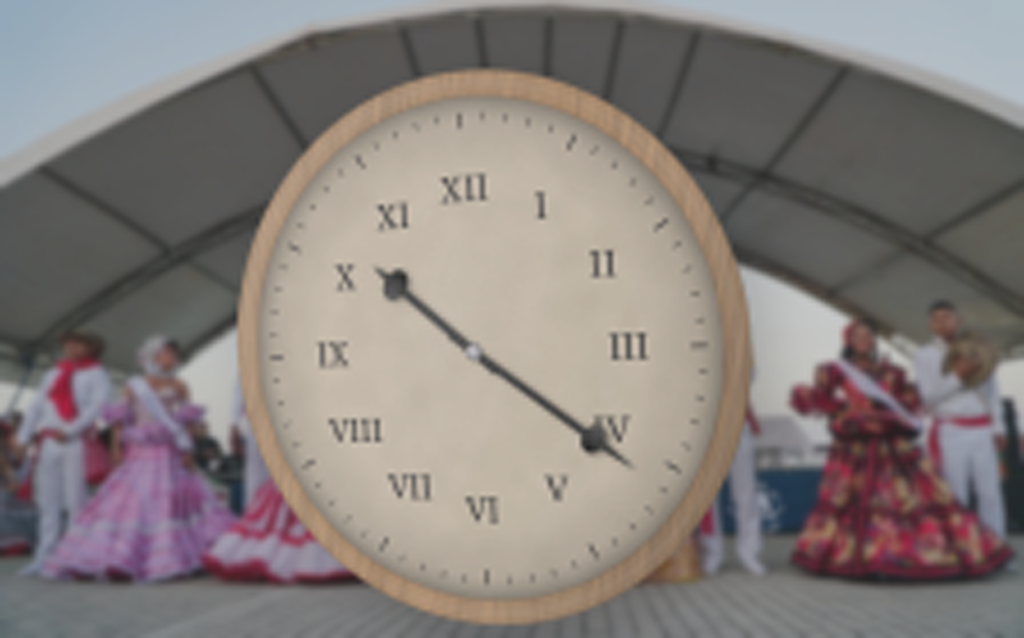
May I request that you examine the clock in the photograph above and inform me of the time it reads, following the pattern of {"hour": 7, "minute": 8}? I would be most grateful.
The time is {"hour": 10, "minute": 21}
